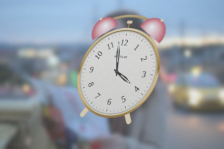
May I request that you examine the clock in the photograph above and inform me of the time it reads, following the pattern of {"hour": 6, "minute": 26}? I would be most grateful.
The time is {"hour": 3, "minute": 58}
